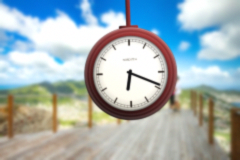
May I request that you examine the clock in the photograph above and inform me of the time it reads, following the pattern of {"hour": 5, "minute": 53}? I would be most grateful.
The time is {"hour": 6, "minute": 19}
